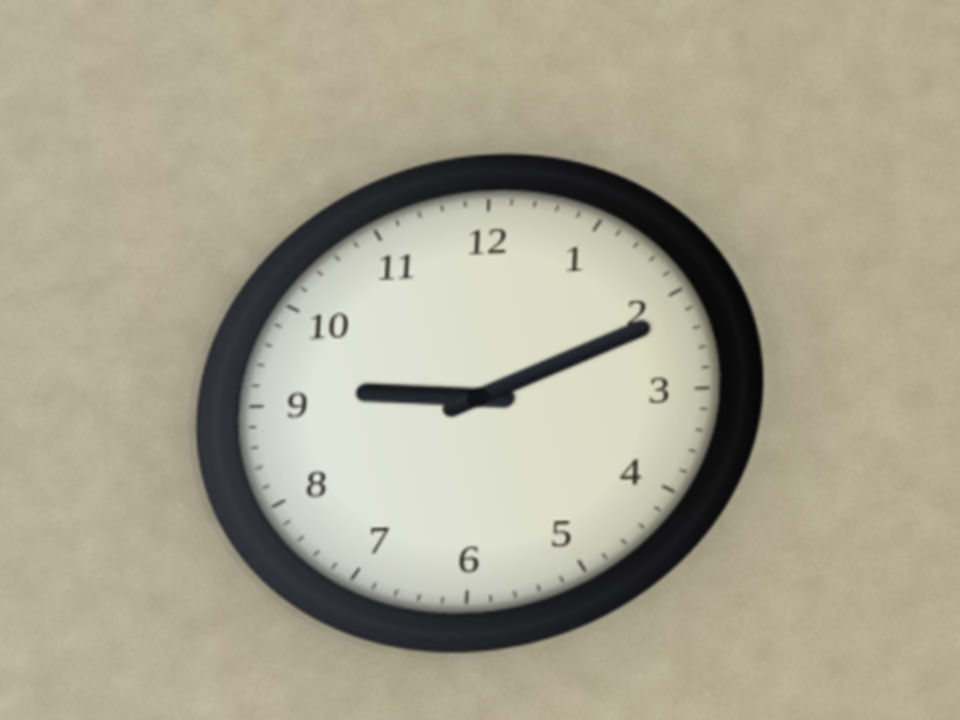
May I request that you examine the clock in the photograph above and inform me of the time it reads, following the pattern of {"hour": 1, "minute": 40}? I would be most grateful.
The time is {"hour": 9, "minute": 11}
